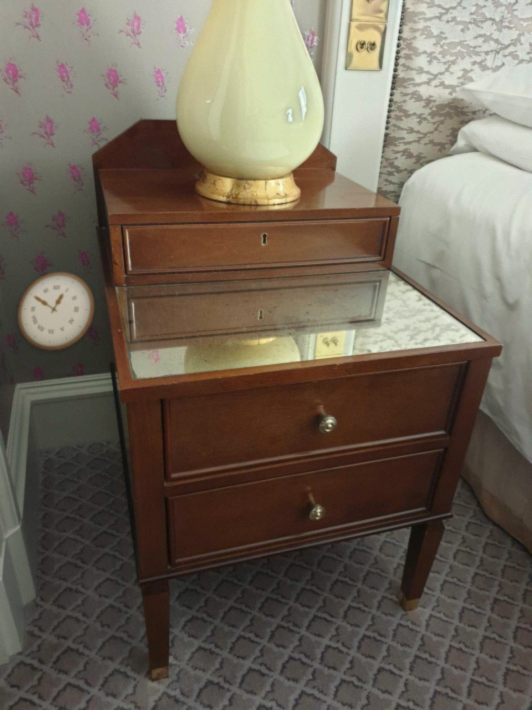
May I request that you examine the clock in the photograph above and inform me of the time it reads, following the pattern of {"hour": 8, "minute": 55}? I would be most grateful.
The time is {"hour": 12, "minute": 50}
